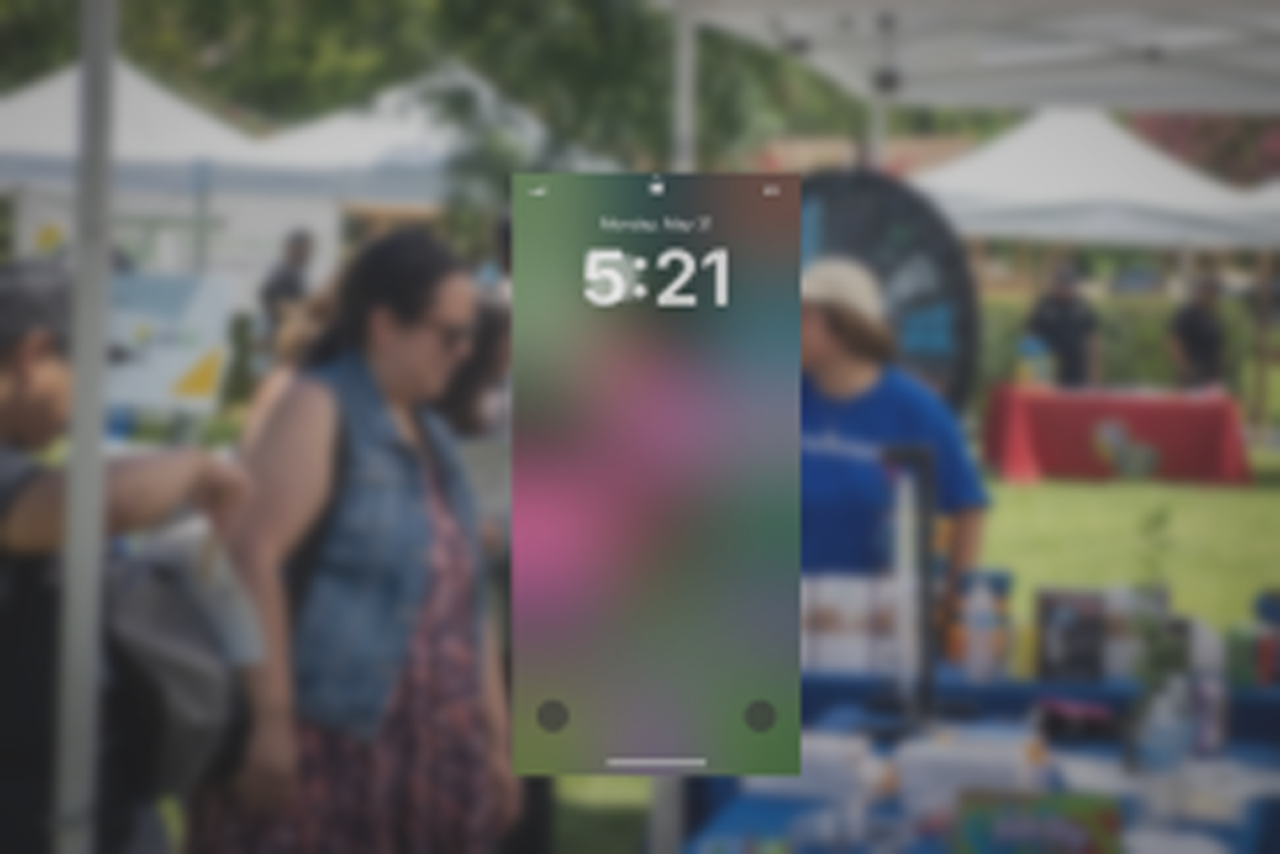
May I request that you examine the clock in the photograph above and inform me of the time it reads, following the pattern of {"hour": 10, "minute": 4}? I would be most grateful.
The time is {"hour": 5, "minute": 21}
